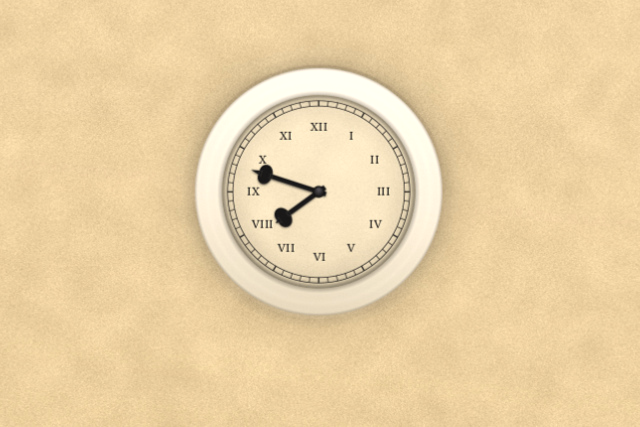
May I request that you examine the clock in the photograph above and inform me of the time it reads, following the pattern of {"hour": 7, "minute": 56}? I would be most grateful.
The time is {"hour": 7, "minute": 48}
